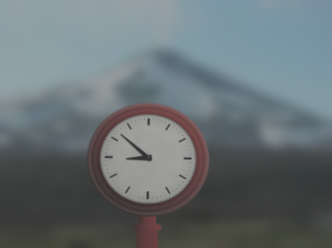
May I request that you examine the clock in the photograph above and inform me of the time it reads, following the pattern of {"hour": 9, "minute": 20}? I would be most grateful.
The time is {"hour": 8, "minute": 52}
